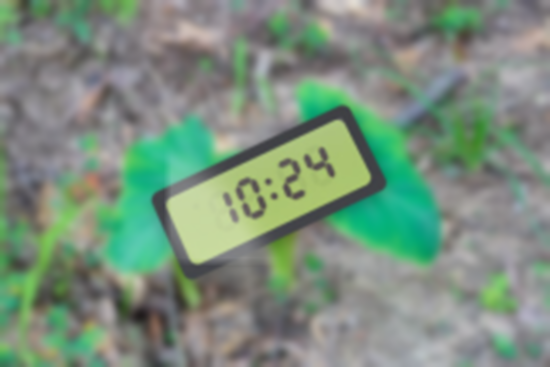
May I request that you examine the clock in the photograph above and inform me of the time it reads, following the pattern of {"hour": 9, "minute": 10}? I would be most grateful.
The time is {"hour": 10, "minute": 24}
